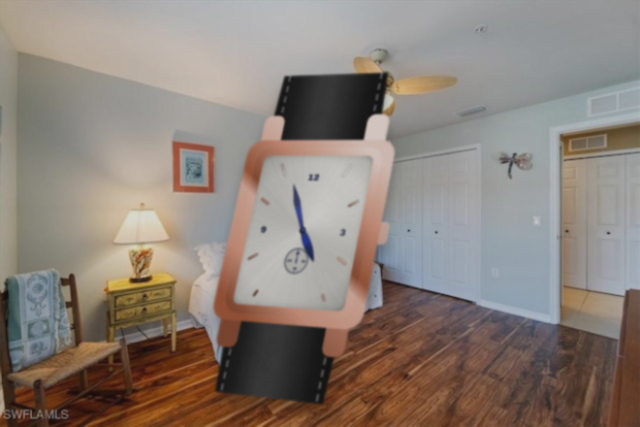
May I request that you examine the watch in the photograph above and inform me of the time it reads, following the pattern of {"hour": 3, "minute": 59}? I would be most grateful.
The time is {"hour": 4, "minute": 56}
